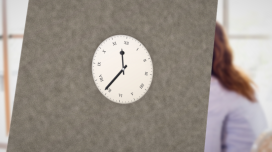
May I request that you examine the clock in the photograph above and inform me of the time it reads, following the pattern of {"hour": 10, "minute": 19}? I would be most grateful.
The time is {"hour": 11, "minute": 36}
